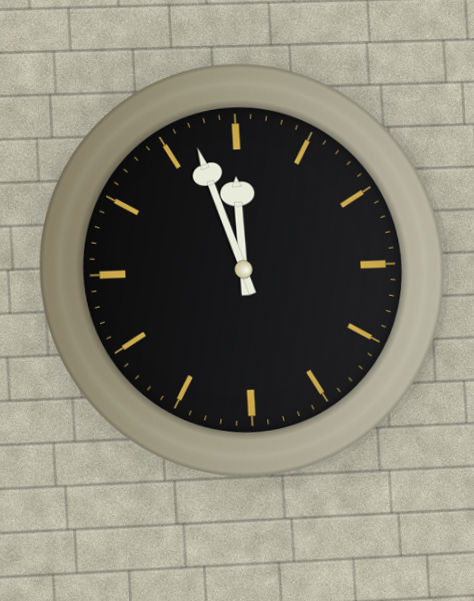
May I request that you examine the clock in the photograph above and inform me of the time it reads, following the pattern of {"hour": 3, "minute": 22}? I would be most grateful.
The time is {"hour": 11, "minute": 57}
